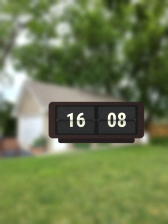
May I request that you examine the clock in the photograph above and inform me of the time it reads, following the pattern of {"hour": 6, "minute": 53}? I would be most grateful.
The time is {"hour": 16, "minute": 8}
